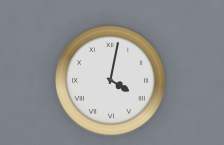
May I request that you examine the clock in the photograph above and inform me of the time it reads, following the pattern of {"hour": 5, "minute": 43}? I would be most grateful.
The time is {"hour": 4, "minute": 2}
